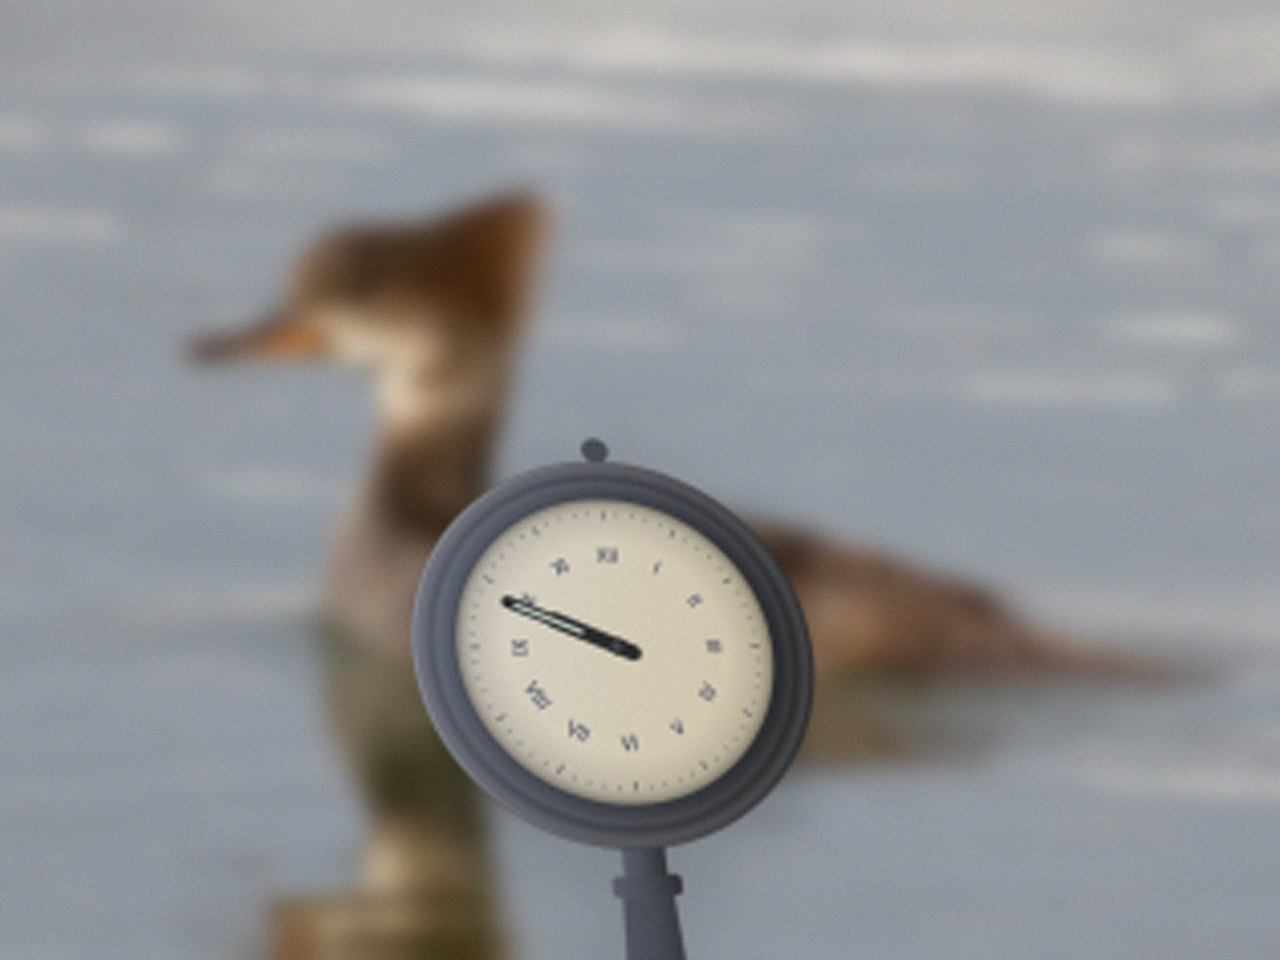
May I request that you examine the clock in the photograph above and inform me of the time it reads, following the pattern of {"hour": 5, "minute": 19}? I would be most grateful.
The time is {"hour": 9, "minute": 49}
